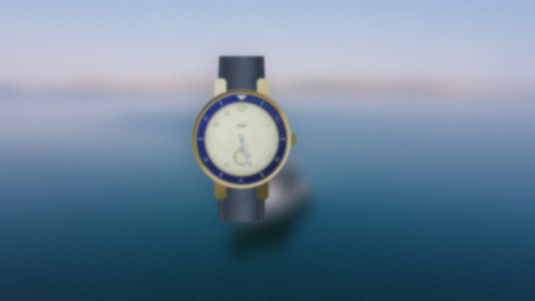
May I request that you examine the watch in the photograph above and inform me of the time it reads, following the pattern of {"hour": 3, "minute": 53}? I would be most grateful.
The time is {"hour": 5, "minute": 27}
